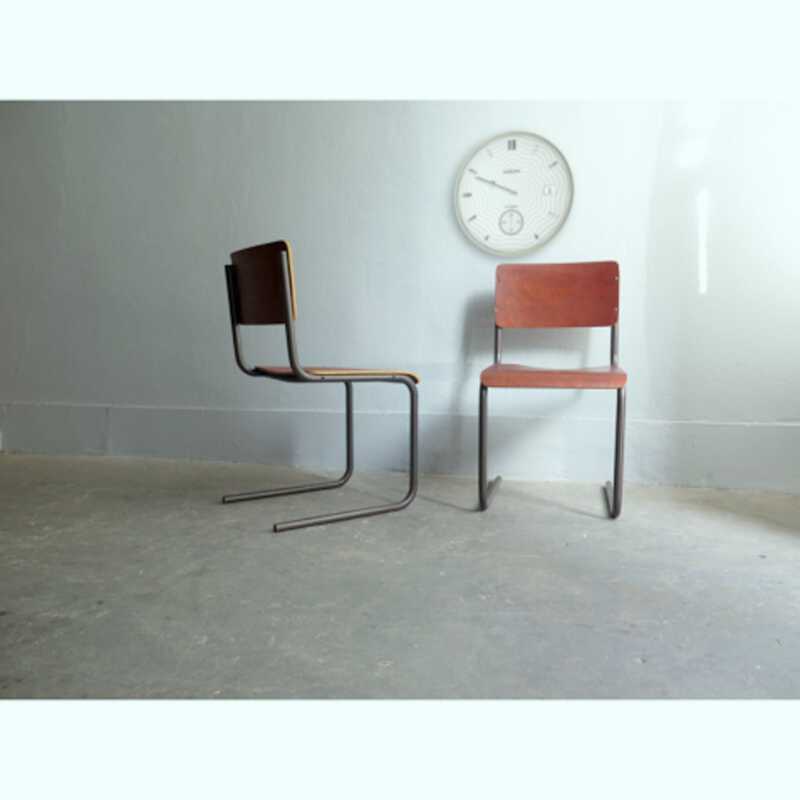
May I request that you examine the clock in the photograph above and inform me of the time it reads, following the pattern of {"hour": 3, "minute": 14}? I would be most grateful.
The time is {"hour": 9, "minute": 49}
